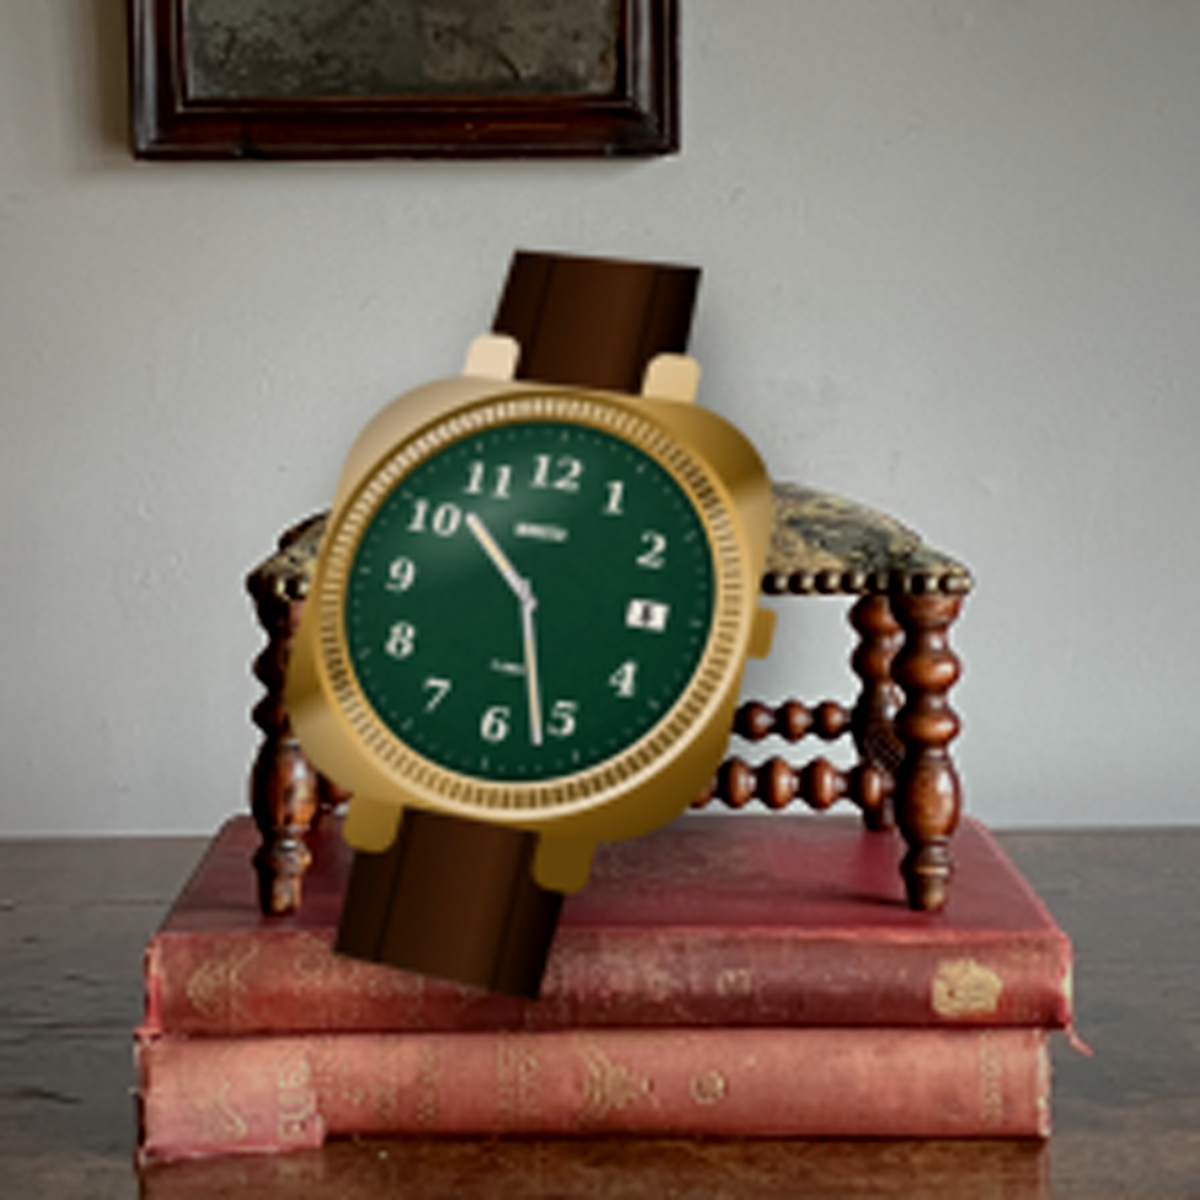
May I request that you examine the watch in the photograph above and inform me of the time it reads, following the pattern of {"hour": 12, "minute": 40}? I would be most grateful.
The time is {"hour": 10, "minute": 27}
